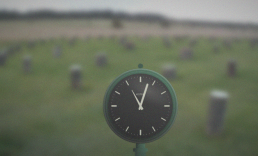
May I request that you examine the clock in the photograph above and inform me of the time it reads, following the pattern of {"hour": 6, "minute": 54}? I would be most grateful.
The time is {"hour": 11, "minute": 3}
